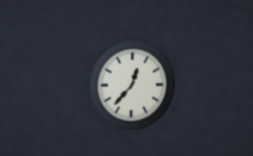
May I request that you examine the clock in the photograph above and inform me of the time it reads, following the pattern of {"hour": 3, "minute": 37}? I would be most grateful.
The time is {"hour": 12, "minute": 37}
